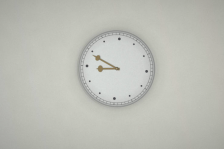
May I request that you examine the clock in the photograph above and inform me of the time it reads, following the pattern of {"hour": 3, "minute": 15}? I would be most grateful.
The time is {"hour": 8, "minute": 49}
